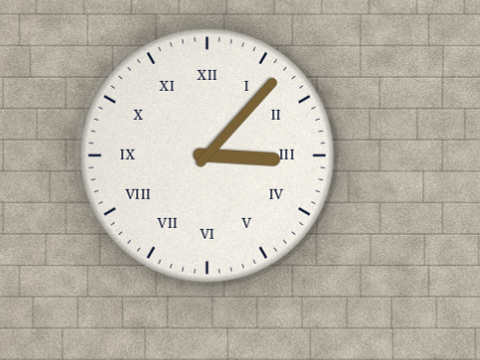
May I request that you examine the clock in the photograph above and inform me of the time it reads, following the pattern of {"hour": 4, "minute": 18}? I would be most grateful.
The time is {"hour": 3, "minute": 7}
